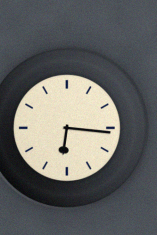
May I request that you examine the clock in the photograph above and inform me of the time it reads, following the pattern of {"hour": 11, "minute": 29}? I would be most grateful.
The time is {"hour": 6, "minute": 16}
